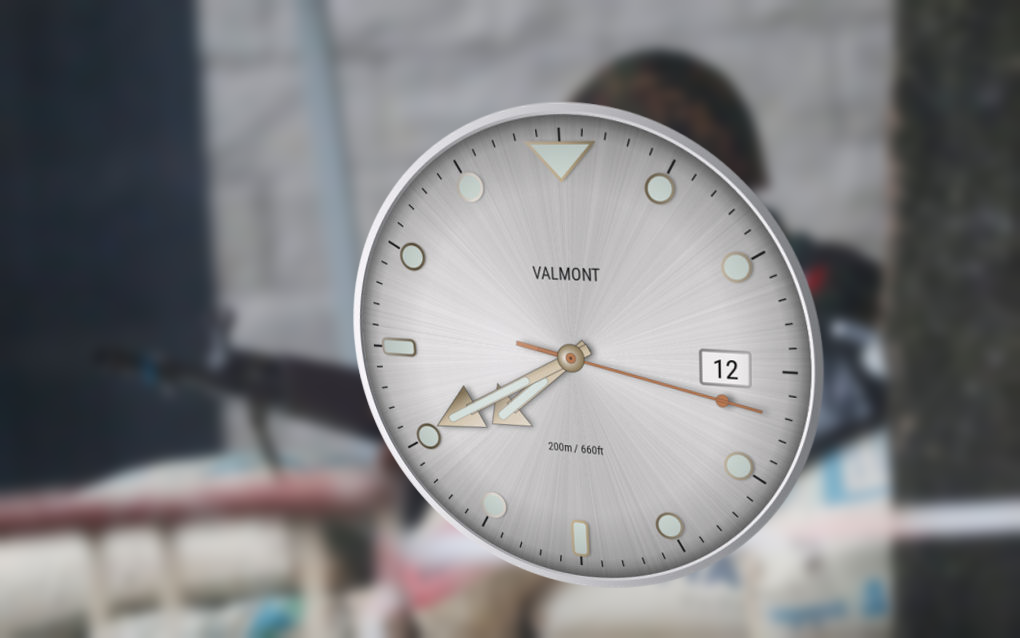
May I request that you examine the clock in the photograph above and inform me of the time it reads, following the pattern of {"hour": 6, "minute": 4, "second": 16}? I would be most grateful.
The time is {"hour": 7, "minute": 40, "second": 17}
